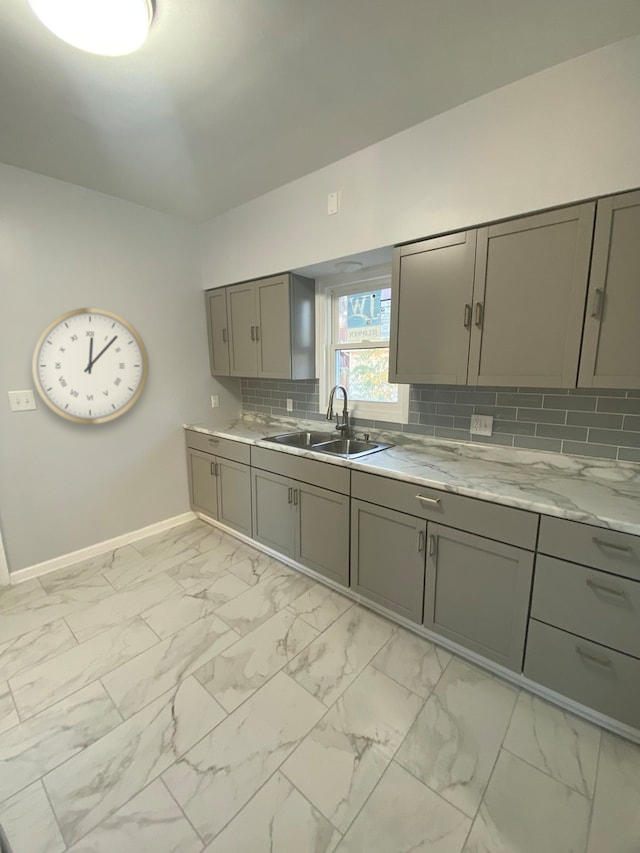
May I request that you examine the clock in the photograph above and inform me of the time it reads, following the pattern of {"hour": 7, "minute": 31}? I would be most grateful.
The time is {"hour": 12, "minute": 7}
